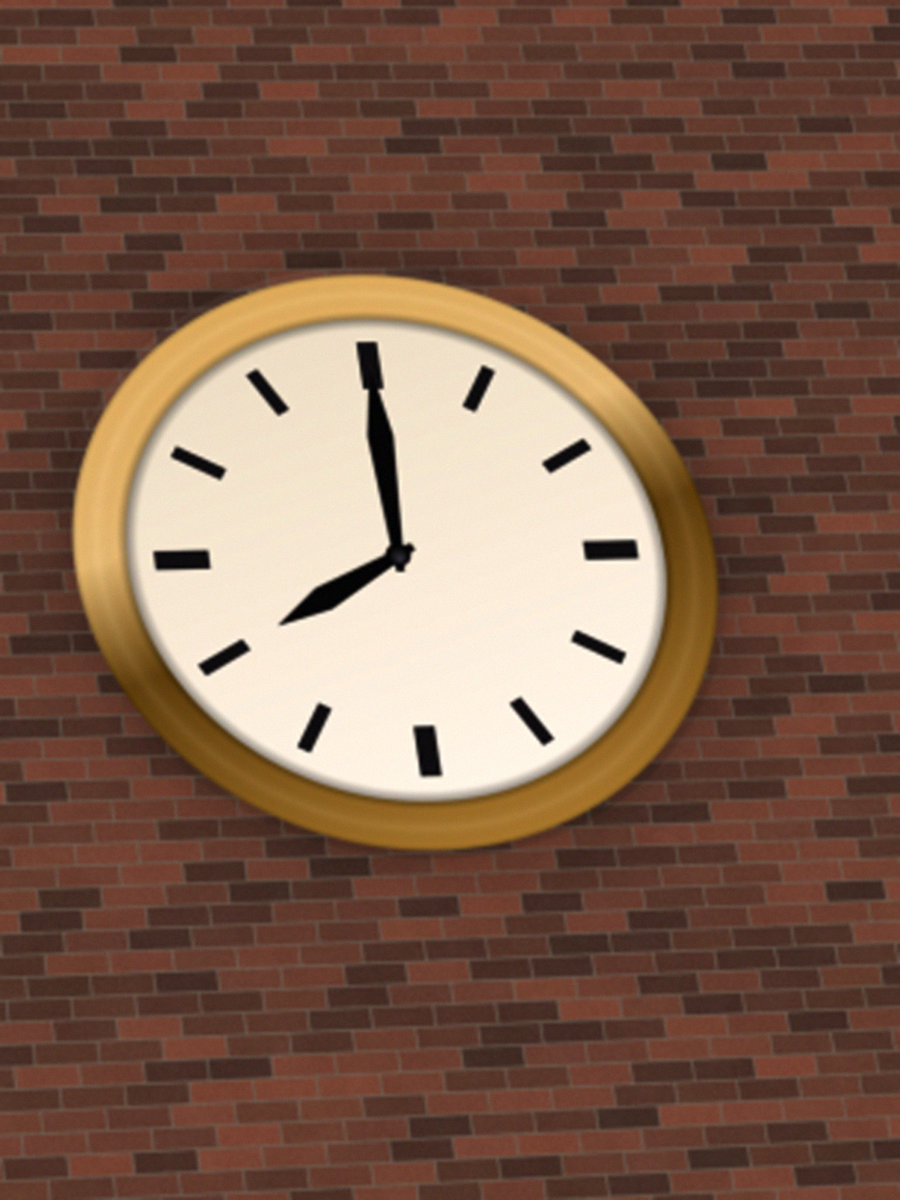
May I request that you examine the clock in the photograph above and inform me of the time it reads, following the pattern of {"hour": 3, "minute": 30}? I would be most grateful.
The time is {"hour": 8, "minute": 0}
